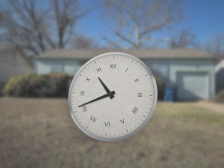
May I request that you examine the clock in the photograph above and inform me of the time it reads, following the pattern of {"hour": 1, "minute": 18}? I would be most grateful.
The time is {"hour": 10, "minute": 41}
